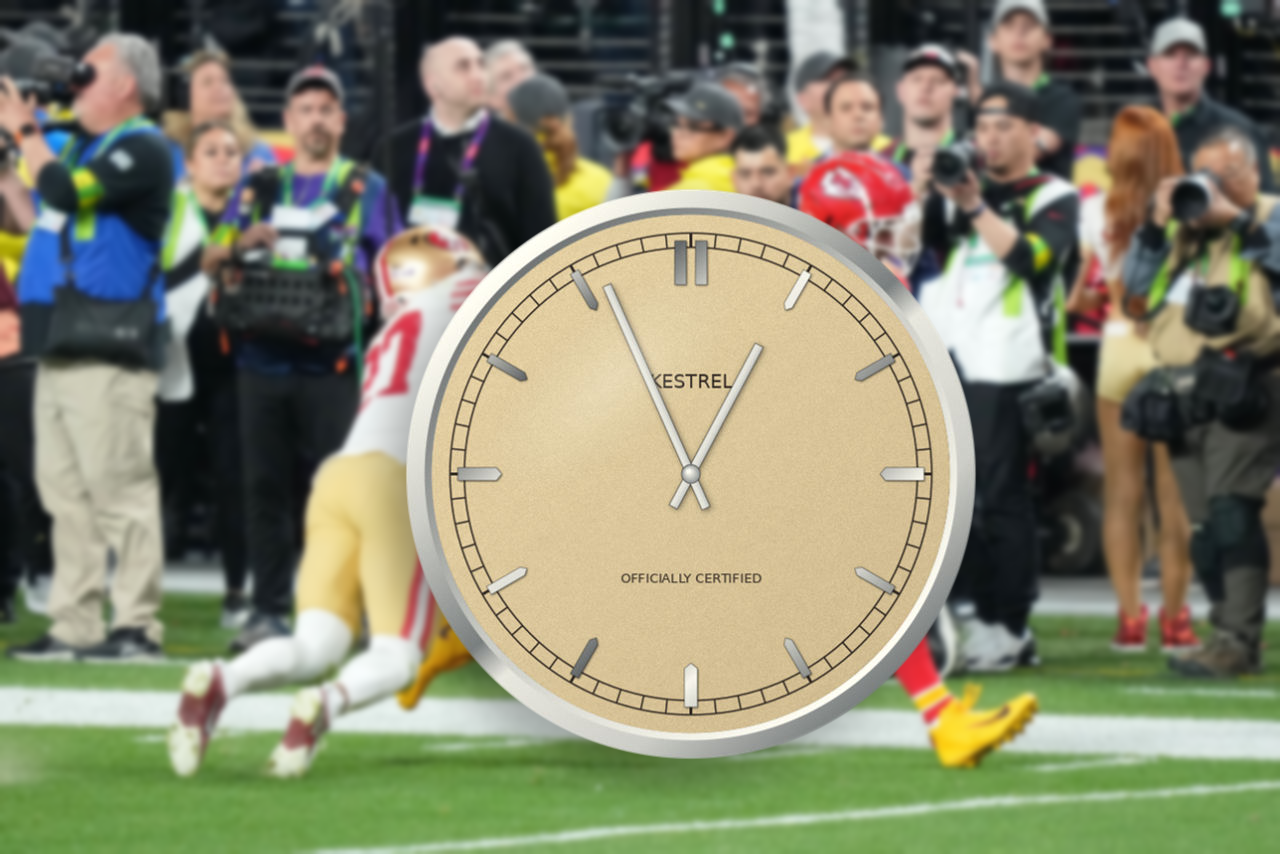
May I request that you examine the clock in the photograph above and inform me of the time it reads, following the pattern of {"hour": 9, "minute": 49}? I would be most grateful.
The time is {"hour": 12, "minute": 56}
